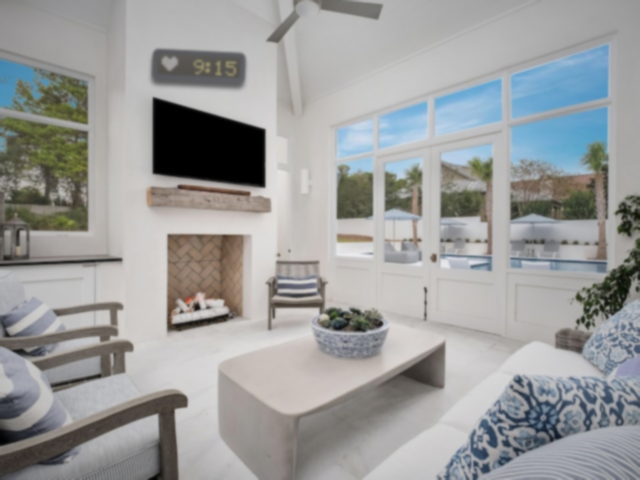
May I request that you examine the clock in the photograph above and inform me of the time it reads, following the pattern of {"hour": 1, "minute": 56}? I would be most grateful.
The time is {"hour": 9, "minute": 15}
